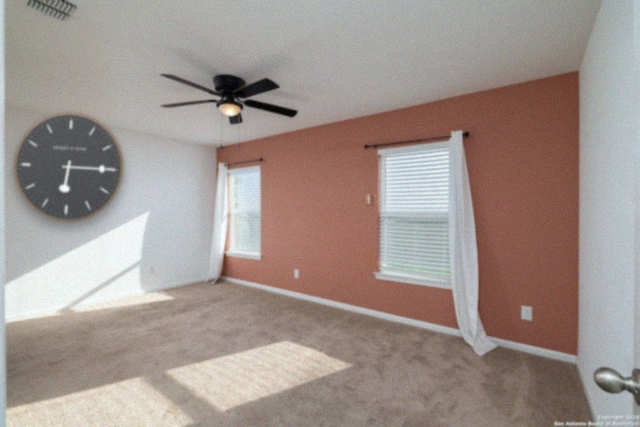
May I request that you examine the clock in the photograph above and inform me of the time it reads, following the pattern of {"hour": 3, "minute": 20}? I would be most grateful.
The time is {"hour": 6, "minute": 15}
